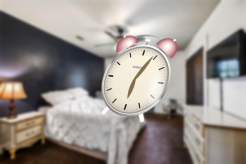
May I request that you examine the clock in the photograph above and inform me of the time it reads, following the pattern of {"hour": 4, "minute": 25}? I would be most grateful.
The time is {"hour": 6, "minute": 4}
